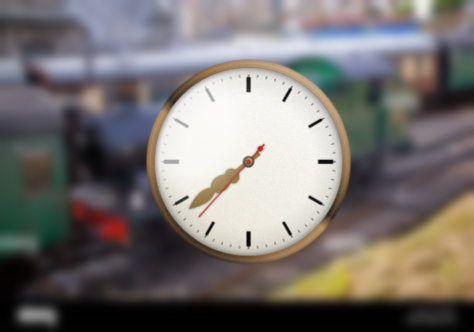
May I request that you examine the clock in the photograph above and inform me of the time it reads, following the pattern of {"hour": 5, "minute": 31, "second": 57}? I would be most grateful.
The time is {"hour": 7, "minute": 38, "second": 37}
